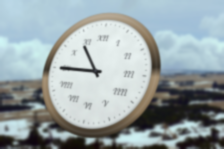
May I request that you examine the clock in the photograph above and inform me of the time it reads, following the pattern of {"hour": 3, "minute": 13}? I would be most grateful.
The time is {"hour": 10, "minute": 45}
